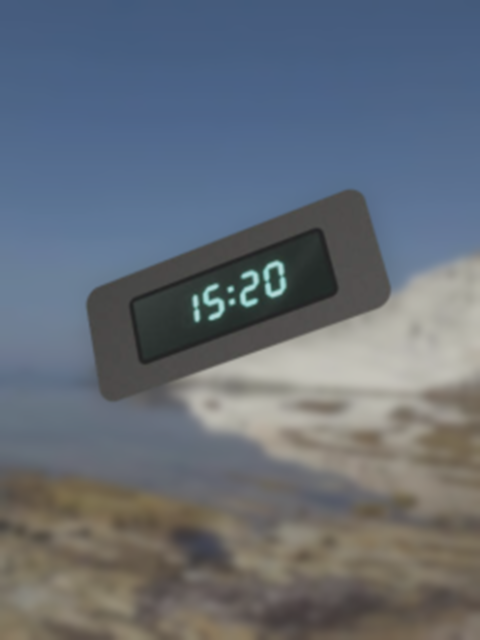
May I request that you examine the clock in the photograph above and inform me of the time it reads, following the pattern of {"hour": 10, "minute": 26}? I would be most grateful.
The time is {"hour": 15, "minute": 20}
